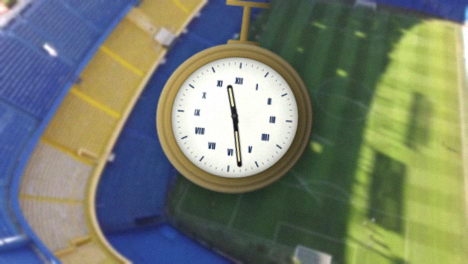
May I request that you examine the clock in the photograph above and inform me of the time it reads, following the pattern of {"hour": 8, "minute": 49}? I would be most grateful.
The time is {"hour": 11, "minute": 28}
